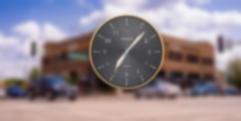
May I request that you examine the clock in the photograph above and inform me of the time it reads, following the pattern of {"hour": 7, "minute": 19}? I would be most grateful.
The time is {"hour": 7, "minute": 7}
